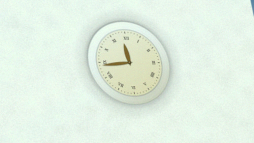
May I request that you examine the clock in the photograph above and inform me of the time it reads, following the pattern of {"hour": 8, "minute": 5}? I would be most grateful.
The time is {"hour": 11, "minute": 44}
